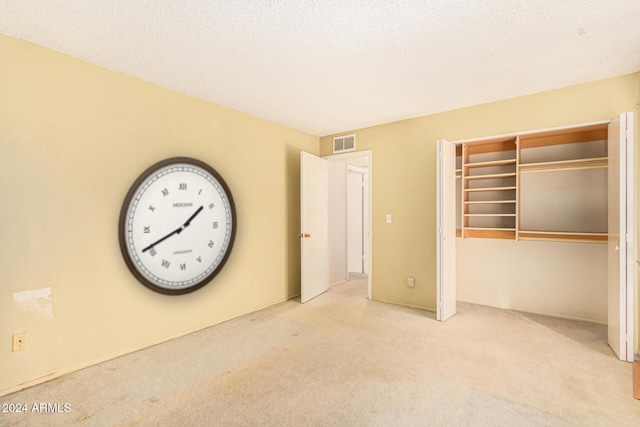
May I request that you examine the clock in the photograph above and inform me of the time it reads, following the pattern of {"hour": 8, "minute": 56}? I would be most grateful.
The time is {"hour": 1, "minute": 41}
